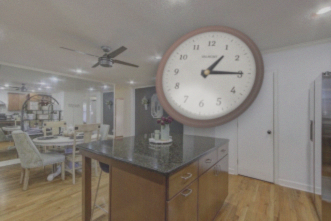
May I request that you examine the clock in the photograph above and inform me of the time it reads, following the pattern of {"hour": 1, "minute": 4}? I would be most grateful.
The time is {"hour": 1, "minute": 15}
